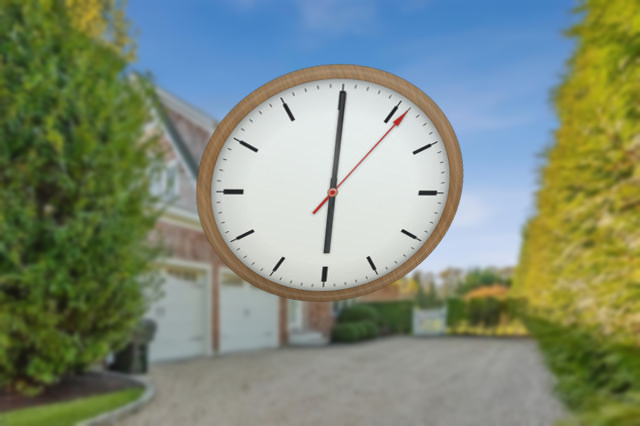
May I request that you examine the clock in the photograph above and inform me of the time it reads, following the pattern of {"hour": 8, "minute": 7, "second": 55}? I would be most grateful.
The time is {"hour": 6, "minute": 0, "second": 6}
